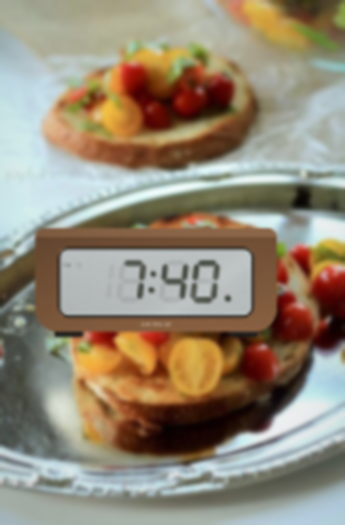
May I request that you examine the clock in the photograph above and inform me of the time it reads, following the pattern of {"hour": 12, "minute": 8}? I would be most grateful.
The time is {"hour": 7, "minute": 40}
